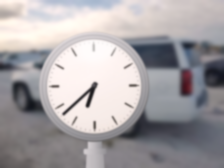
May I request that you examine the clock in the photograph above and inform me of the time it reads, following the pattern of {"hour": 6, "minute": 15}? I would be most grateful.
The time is {"hour": 6, "minute": 38}
